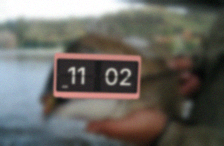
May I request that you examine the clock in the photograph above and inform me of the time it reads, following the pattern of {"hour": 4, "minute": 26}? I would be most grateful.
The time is {"hour": 11, "minute": 2}
